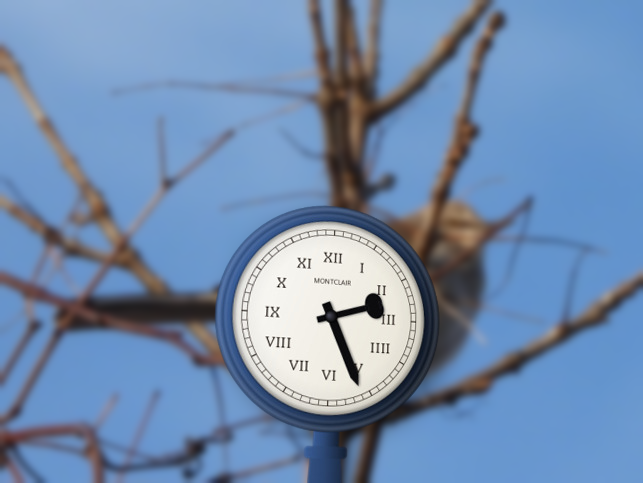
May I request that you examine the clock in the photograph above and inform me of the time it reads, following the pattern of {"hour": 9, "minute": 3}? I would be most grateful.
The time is {"hour": 2, "minute": 26}
